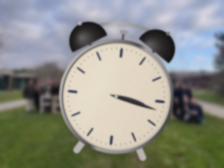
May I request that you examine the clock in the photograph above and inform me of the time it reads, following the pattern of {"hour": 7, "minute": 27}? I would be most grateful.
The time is {"hour": 3, "minute": 17}
